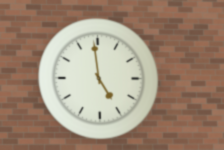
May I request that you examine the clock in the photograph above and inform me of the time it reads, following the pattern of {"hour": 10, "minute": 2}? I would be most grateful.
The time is {"hour": 4, "minute": 59}
